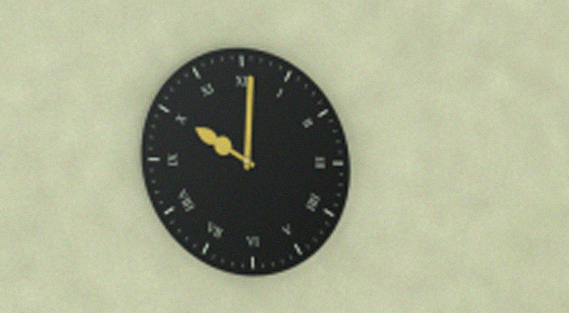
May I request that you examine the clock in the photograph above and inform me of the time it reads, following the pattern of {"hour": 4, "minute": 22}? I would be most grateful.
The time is {"hour": 10, "minute": 1}
